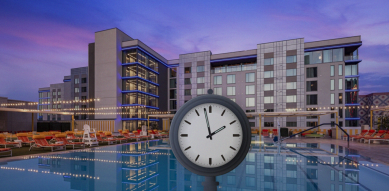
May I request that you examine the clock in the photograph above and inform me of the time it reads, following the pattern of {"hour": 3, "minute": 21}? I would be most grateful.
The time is {"hour": 1, "minute": 58}
